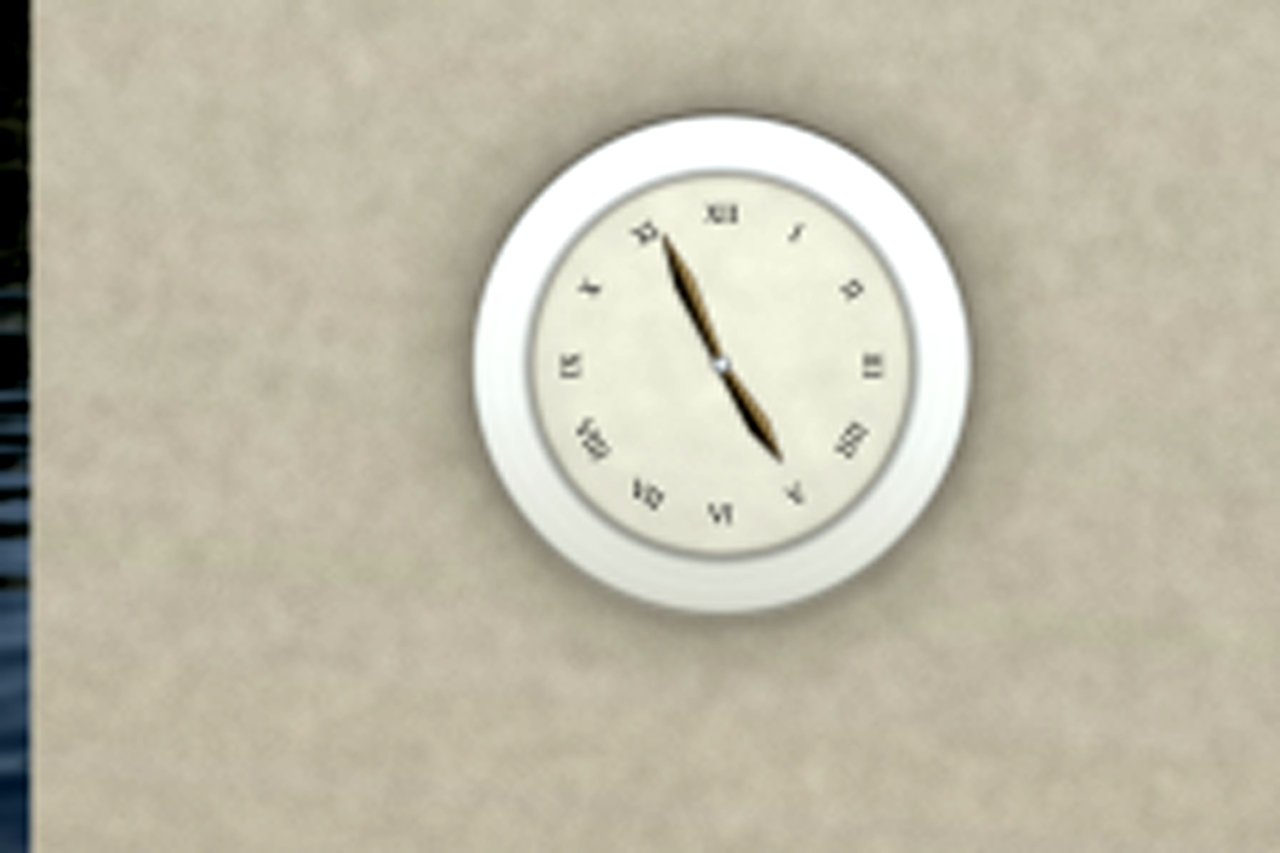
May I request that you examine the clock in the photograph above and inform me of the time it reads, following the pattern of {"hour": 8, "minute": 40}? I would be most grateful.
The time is {"hour": 4, "minute": 56}
